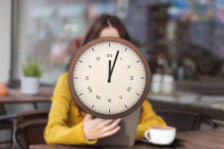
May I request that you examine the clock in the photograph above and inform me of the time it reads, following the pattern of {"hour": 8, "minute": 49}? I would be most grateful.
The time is {"hour": 12, "minute": 3}
